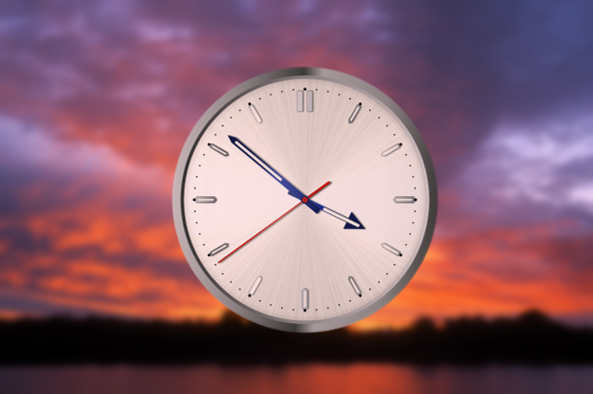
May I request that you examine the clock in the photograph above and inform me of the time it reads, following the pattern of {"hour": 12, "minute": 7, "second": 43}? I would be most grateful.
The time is {"hour": 3, "minute": 51, "second": 39}
